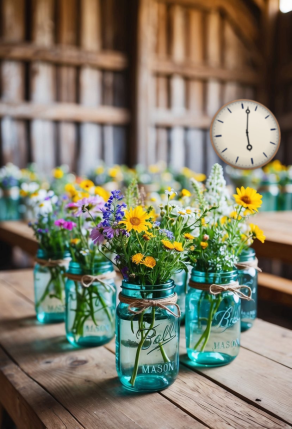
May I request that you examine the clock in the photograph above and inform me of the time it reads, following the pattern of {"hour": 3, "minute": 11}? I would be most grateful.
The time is {"hour": 6, "minute": 2}
